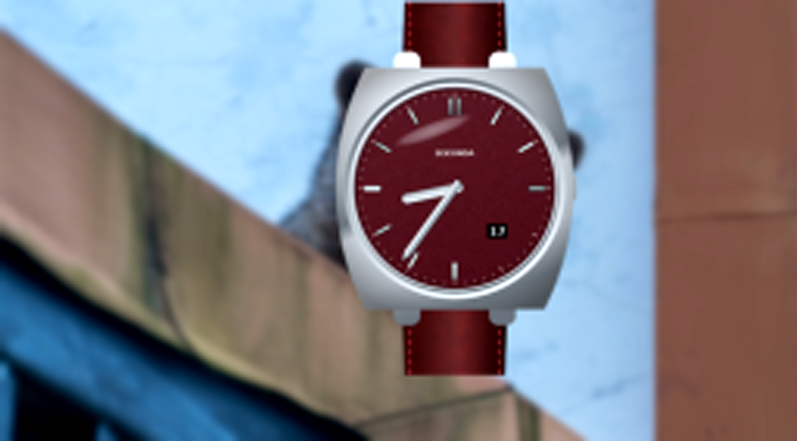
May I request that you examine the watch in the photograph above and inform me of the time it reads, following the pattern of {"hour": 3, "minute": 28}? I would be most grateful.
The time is {"hour": 8, "minute": 36}
